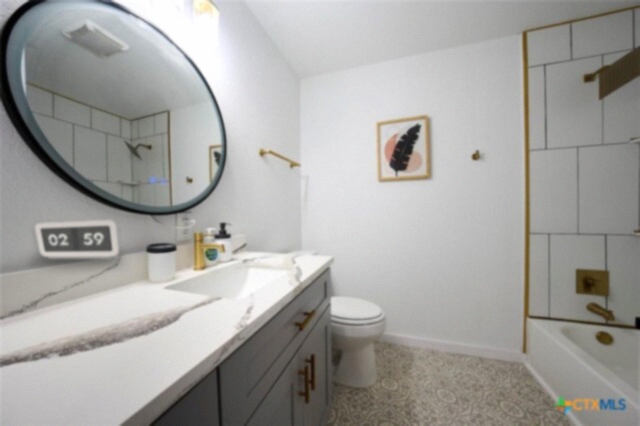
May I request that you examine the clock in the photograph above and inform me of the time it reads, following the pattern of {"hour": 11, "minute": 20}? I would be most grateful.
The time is {"hour": 2, "minute": 59}
